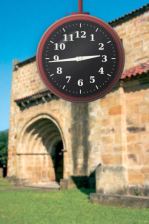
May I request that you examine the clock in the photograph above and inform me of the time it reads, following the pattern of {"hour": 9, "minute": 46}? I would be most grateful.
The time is {"hour": 2, "minute": 44}
